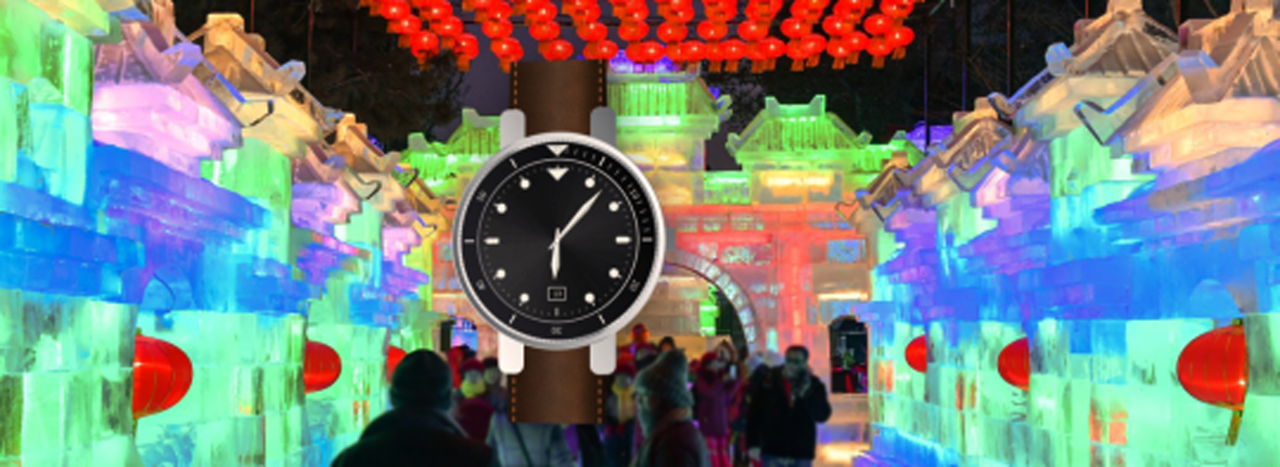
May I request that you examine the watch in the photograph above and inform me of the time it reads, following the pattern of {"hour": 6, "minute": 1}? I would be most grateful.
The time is {"hour": 6, "minute": 7}
